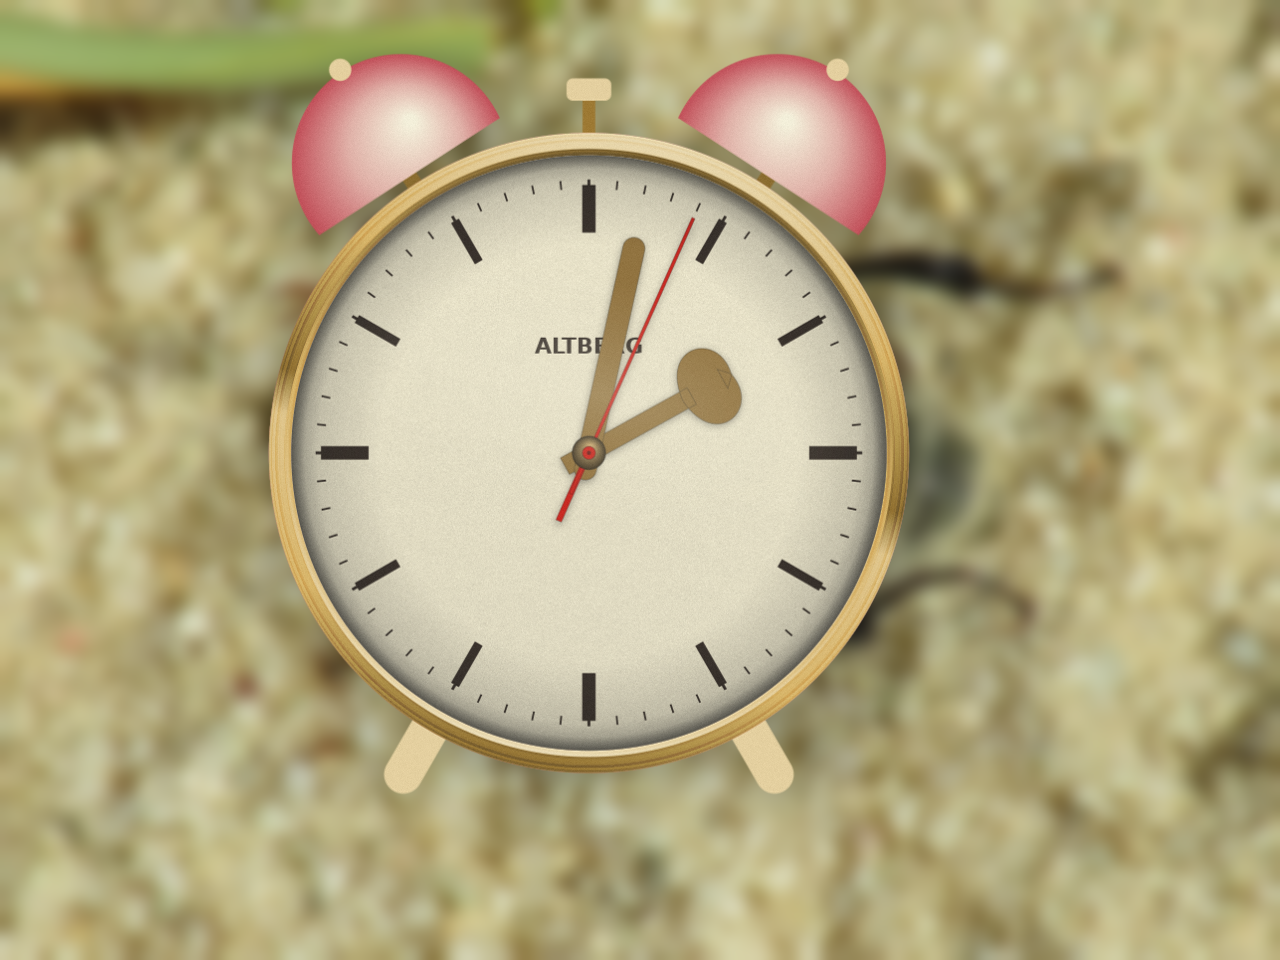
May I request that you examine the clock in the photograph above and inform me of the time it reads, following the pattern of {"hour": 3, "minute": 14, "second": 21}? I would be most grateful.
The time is {"hour": 2, "minute": 2, "second": 4}
